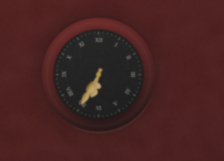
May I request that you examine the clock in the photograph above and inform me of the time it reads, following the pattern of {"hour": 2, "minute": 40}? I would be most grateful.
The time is {"hour": 6, "minute": 35}
